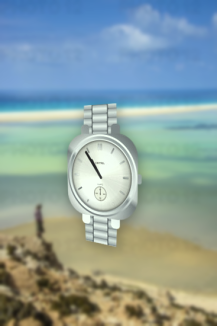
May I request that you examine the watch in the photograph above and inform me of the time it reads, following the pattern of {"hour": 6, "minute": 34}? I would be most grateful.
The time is {"hour": 10, "minute": 54}
